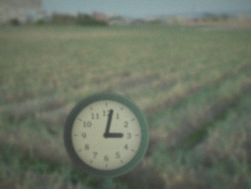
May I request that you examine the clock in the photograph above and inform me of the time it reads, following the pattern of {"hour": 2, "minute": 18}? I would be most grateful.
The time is {"hour": 3, "minute": 2}
